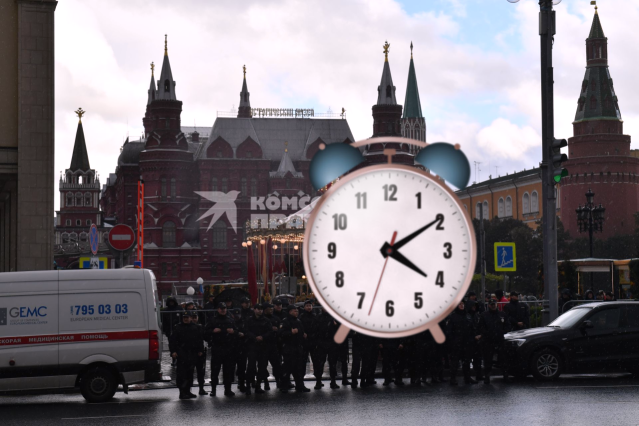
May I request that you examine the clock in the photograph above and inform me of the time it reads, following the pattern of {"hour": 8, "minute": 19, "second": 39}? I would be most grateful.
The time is {"hour": 4, "minute": 9, "second": 33}
